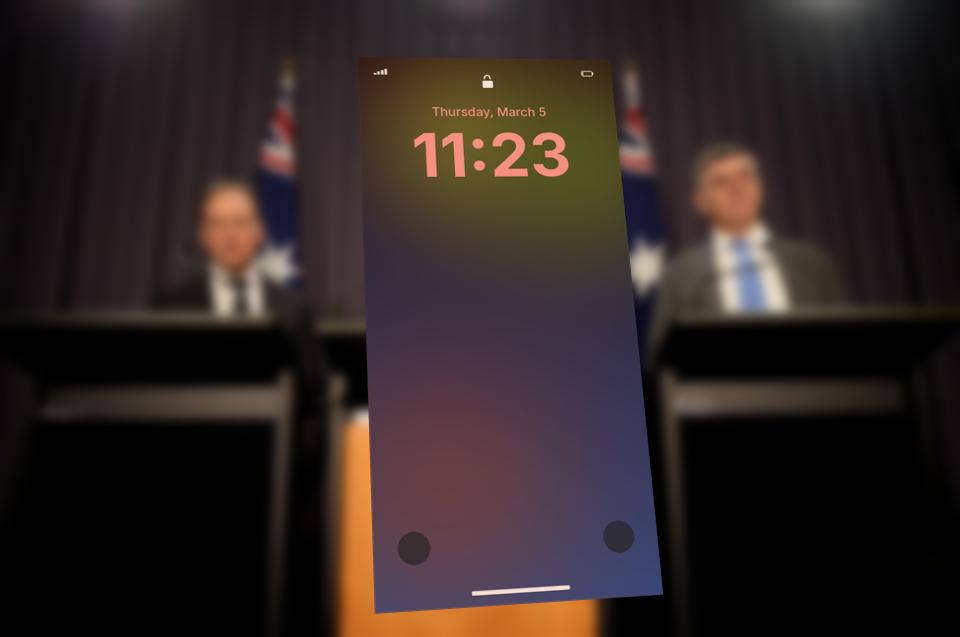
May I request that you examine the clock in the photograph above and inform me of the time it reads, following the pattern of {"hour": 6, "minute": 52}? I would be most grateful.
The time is {"hour": 11, "minute": 23}
